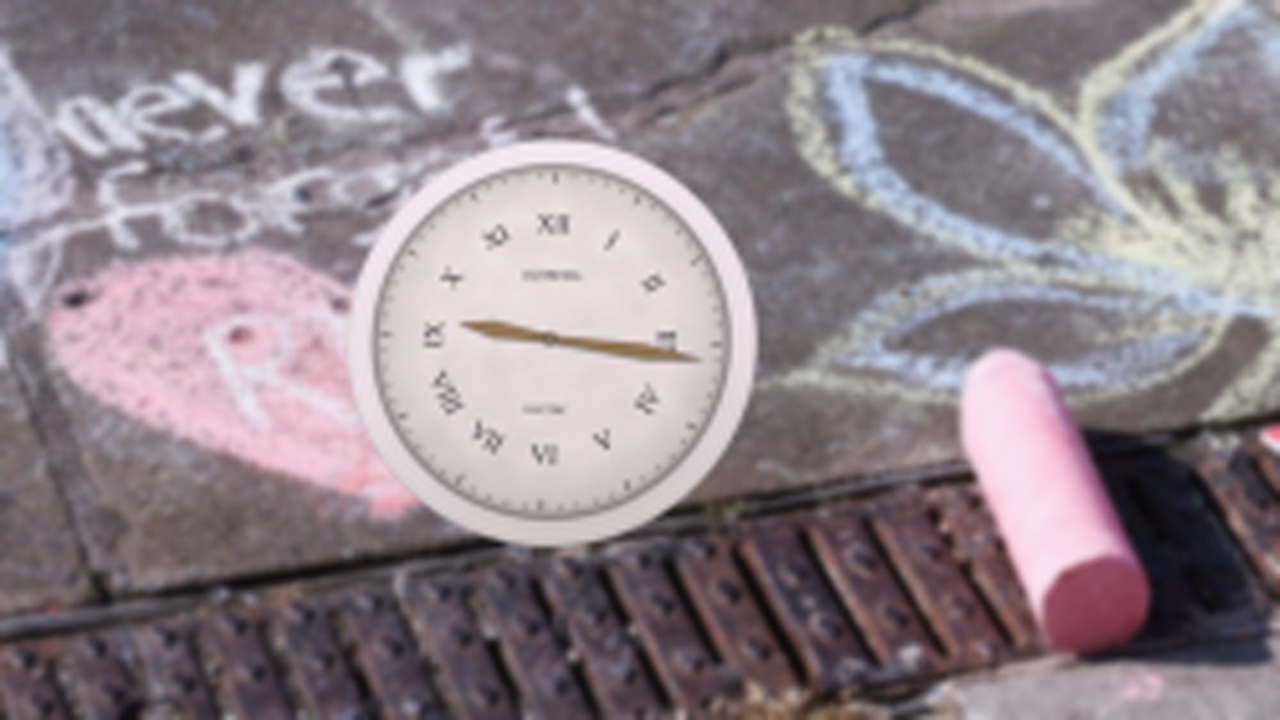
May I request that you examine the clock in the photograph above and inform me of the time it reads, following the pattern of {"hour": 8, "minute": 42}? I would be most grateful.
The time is {"hour": 9, "minute": 16}
